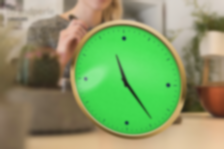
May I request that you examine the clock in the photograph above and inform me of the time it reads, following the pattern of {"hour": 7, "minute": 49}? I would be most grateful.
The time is {"hour": 11, "minute": 24}
